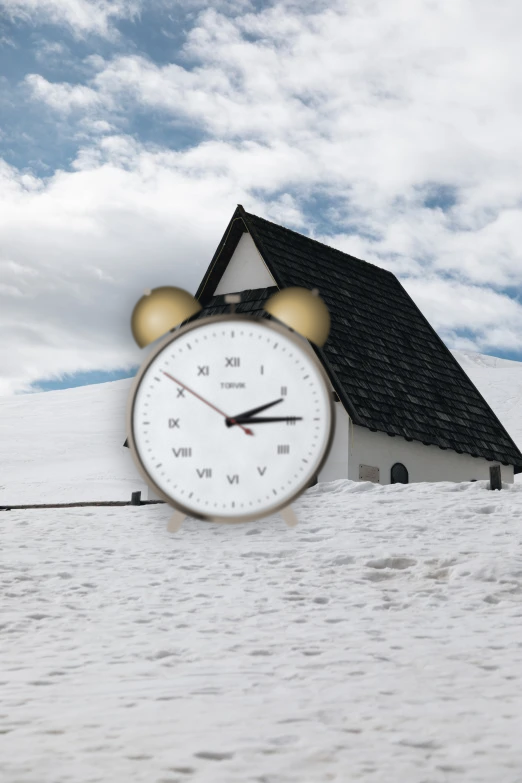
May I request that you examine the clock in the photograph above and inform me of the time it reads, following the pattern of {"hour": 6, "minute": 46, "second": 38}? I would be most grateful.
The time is {"hour": 2, "minute": 14, "second": 51}
